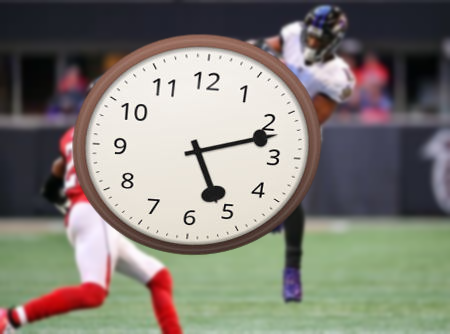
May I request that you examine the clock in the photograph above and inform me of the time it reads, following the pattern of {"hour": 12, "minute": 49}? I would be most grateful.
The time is {"hour": 5, "minute": 12}
